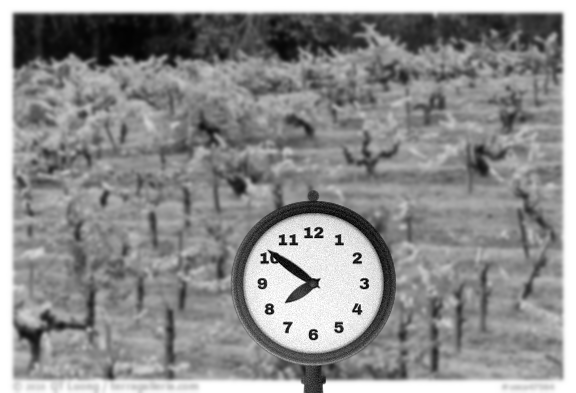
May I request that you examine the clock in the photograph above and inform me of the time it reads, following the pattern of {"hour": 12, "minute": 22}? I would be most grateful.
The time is {"hour": 7, "minute": 51}
